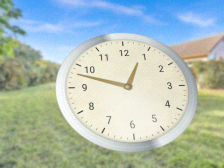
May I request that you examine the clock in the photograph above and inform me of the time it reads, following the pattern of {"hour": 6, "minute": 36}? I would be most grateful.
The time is {"hour": 12, "minute": 48}
